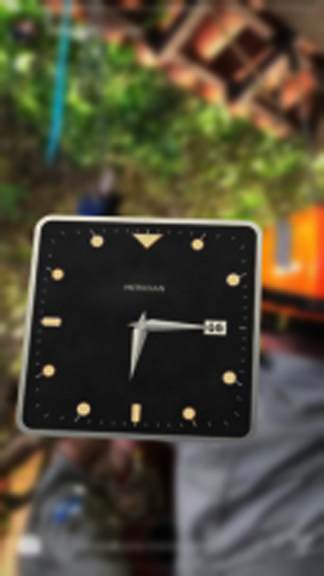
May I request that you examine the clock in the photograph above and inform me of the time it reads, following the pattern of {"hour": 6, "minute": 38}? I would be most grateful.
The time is {"hour": 6, "minute": 15}
